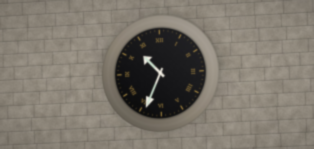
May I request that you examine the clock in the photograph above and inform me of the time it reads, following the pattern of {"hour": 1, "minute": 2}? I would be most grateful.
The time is {"hour": 10, "minute": 34}
